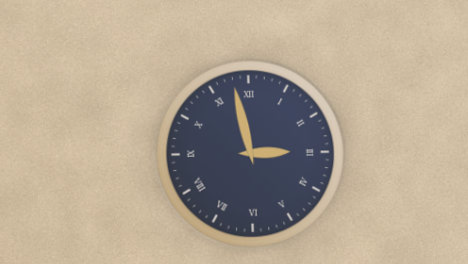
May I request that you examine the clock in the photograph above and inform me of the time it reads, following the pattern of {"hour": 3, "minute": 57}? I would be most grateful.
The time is {"hour": 2, "minute": 58}
